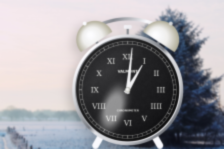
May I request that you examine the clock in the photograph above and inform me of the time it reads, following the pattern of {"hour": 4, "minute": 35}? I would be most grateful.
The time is {"hour": 1, "minute": 1}
